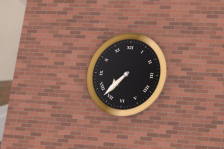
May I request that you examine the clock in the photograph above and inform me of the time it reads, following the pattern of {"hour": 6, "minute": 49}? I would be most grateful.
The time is {"hour": 7, "minute": 37}
